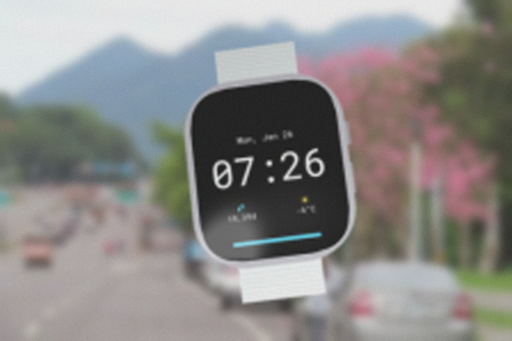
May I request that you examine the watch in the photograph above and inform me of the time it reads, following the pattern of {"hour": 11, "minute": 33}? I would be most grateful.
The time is {"hour": 7, "minute": 26}
